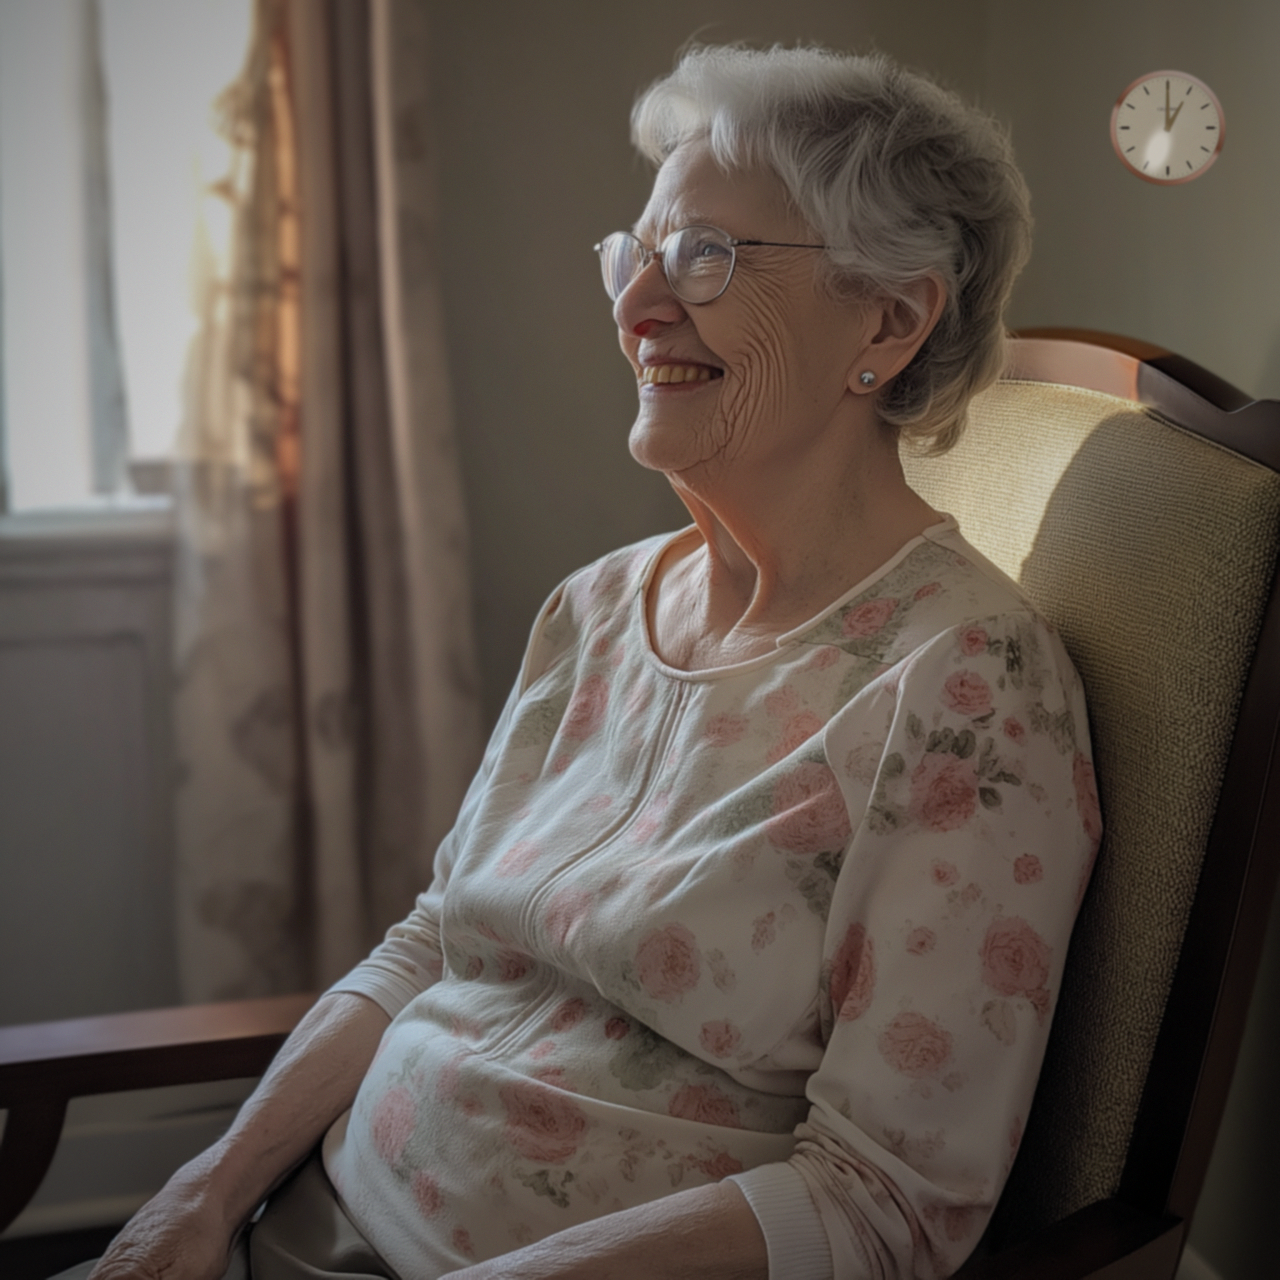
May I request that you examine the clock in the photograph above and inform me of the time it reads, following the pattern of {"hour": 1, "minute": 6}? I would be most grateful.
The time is {"hour": 1, "minute": 0}
